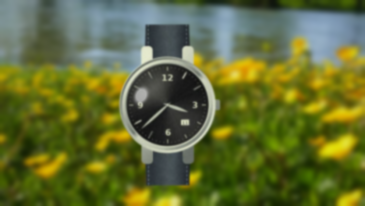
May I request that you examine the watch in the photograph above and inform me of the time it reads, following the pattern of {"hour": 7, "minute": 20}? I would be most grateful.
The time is {"hour": 3, "minute": 38}
